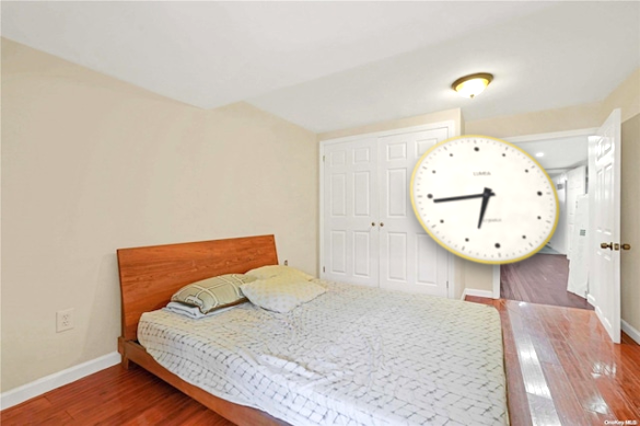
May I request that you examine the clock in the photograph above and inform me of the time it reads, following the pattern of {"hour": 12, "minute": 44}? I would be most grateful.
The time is {"hour": 6, "minute": 44}
